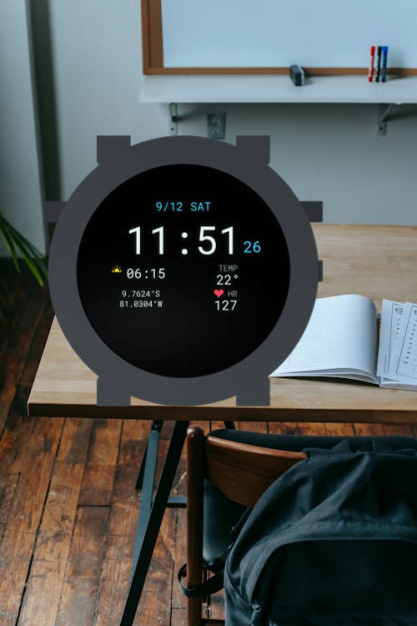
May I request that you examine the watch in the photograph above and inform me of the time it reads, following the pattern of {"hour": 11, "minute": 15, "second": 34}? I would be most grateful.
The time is {"hour": 11, "minute": 51, "second": 26}
